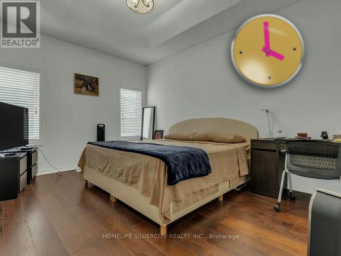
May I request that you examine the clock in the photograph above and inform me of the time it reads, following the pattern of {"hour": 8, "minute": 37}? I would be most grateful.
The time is {"hour": 4, "minute": 0}
